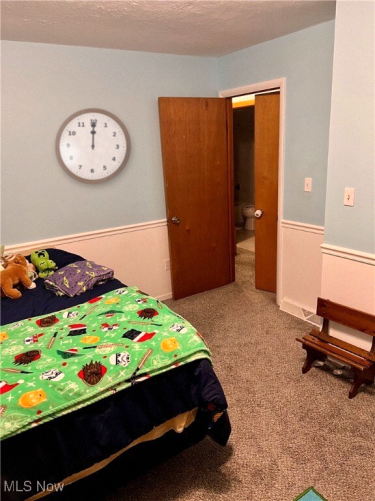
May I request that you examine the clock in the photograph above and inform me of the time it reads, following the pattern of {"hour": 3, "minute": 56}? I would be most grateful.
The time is {"hour": 12, "minute": 0}
